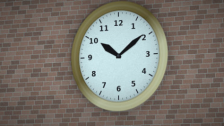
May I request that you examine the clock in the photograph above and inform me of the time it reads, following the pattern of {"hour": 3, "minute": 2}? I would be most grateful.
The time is {"hour": 10, "minute": 9}
